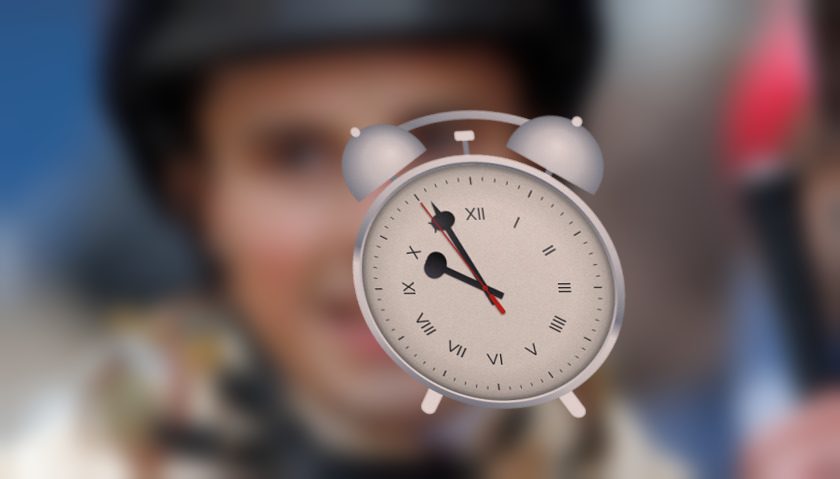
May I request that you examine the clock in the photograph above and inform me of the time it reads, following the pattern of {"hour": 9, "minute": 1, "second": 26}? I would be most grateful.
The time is {"hour": 9, "minute": 55, "second": 55}
